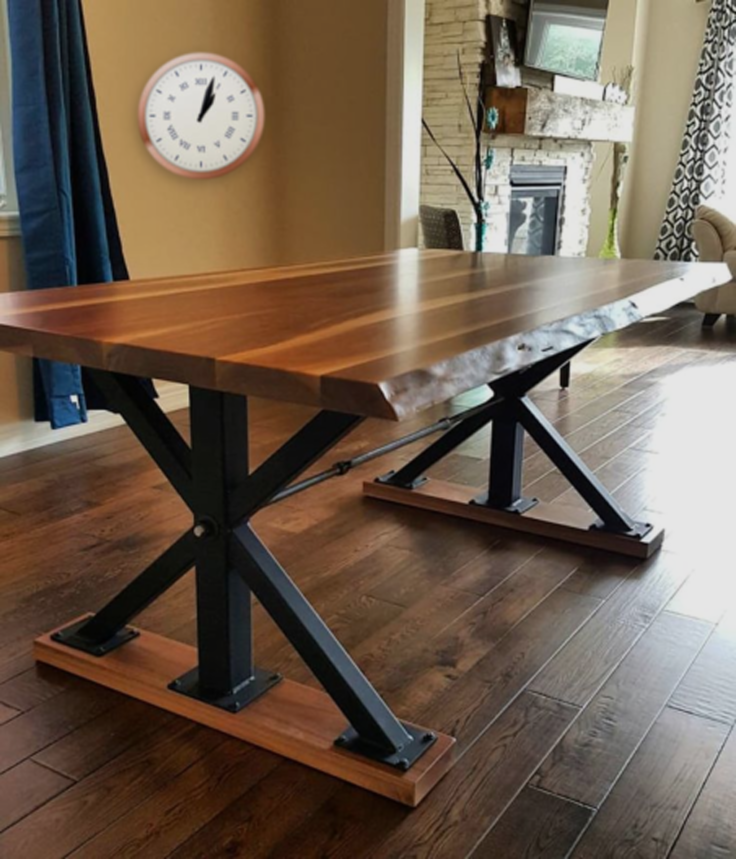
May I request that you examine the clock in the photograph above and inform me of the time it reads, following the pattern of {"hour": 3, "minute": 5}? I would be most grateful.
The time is {"hour": 1, "minute": 3}
